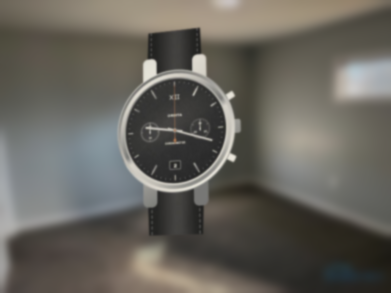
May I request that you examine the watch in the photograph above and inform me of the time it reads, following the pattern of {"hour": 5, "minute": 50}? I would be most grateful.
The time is {"hour": 9, "minute": 18}
